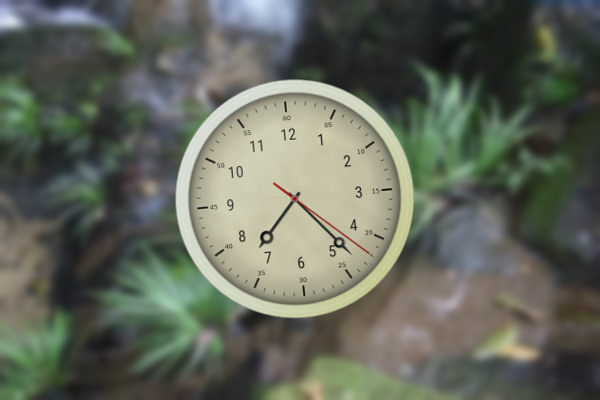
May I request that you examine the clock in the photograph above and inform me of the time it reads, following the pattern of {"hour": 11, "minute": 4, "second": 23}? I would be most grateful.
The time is {"hour": 7, "minute": 23, "second": 22}
